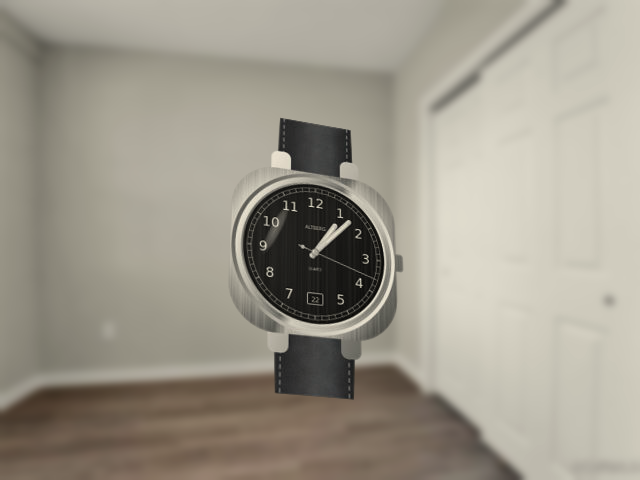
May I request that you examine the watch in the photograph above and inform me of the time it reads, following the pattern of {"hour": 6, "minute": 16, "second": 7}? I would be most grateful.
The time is {"hour": 1, "minute": 7, "second": 18}
